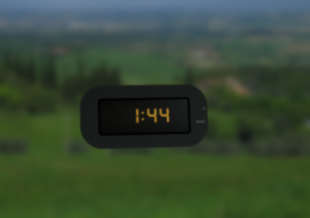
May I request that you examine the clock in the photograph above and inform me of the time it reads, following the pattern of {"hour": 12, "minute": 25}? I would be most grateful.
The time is {"hour": 1, "minute": 44}
